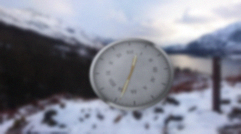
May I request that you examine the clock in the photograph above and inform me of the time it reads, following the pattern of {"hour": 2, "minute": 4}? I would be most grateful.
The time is {"hour": 12, "minute": 34}
